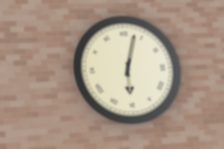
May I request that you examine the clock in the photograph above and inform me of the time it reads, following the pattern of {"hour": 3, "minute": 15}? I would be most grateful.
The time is {"hour": 6, "minute": 3}
